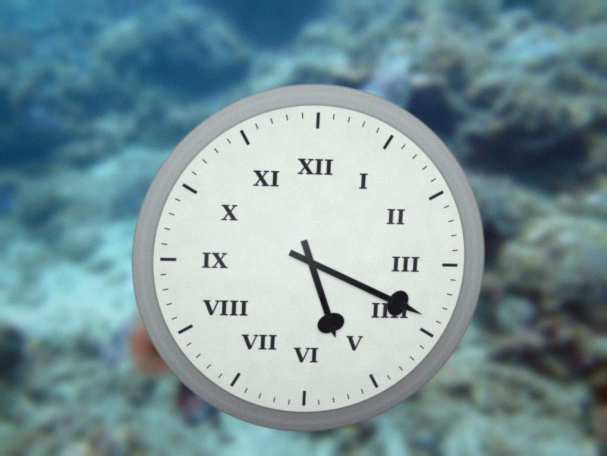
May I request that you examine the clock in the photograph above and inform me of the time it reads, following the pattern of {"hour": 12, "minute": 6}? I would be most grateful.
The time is {"hour": 5, "minute": 19}
